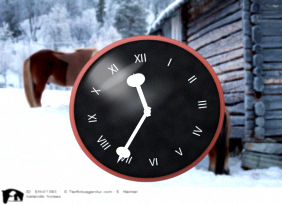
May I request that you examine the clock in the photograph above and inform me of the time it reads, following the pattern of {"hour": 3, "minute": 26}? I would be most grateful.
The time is {"hour": 11, "minute": 36}
